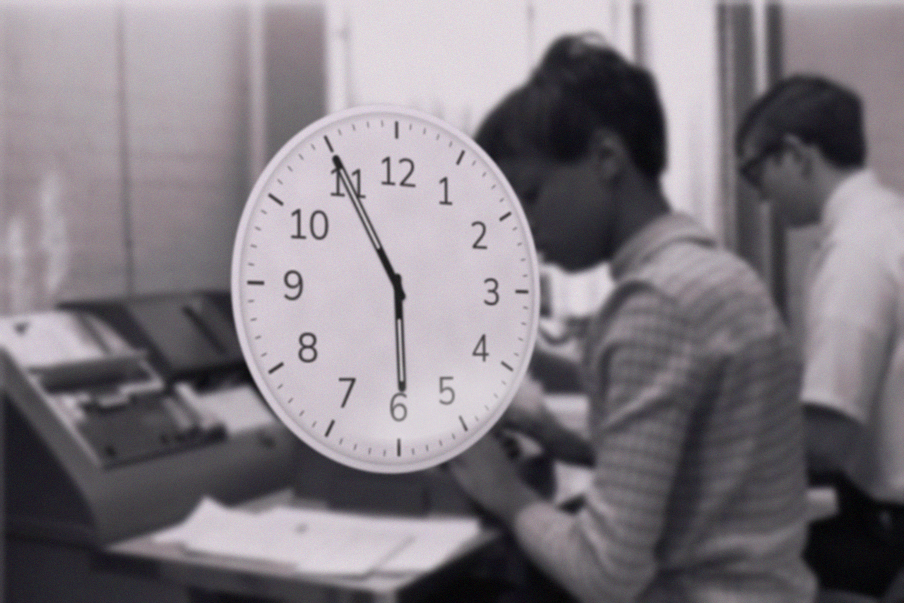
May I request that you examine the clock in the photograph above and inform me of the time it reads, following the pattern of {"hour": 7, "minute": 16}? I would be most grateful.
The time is {"hour": 5, "minute": 55}
